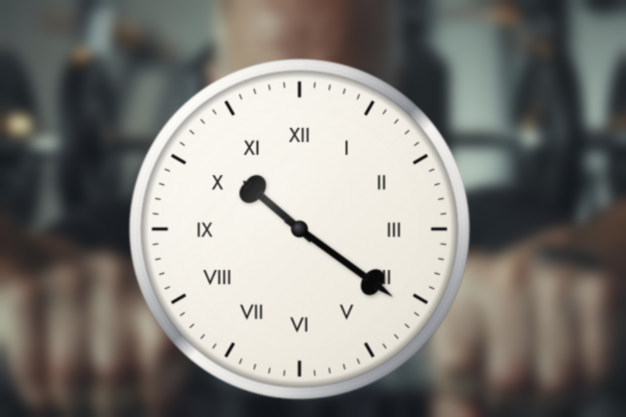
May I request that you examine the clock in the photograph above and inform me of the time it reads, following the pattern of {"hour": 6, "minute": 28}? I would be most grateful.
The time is {"hour": 10, "minute": 21}
